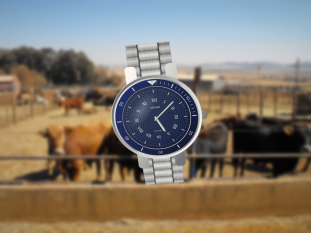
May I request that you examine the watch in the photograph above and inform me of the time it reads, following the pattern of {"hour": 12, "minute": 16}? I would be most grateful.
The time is {"hour": 5, "minute": 8}
